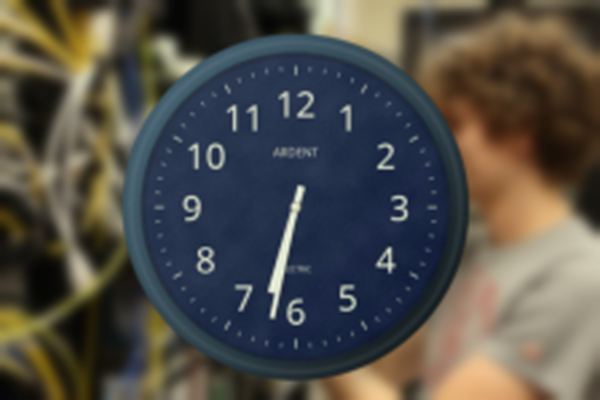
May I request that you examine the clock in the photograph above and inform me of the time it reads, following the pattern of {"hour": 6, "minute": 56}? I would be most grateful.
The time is {"hour": 6, "minute": 32}
